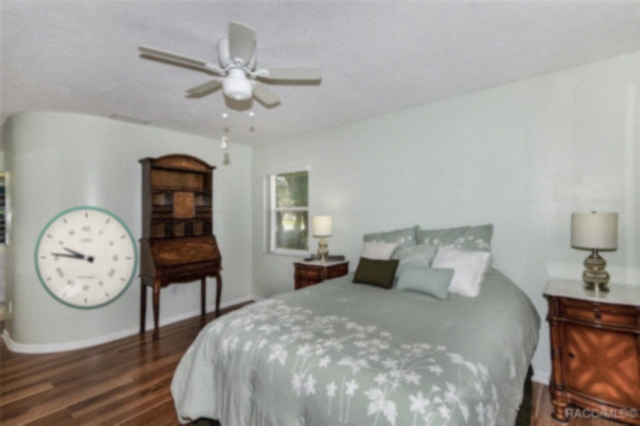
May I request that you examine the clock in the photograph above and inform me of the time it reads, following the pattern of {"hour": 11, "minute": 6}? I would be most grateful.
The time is {"hour": 9, "minute": 46}
